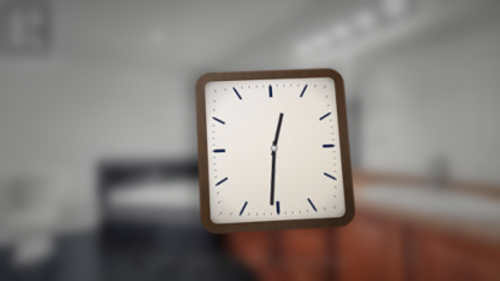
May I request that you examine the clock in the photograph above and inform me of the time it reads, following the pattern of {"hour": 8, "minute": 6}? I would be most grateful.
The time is {"hour": 12, "minute": 31}
